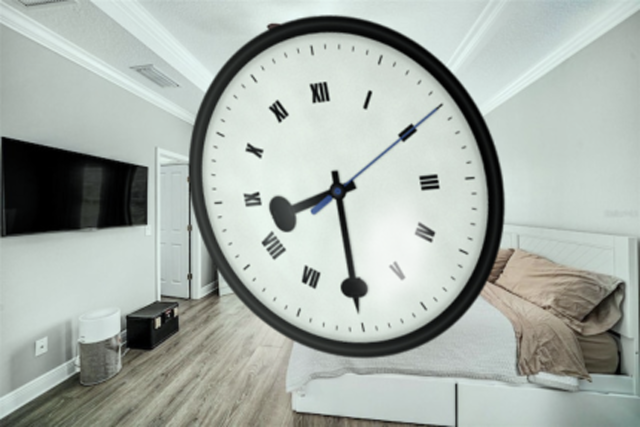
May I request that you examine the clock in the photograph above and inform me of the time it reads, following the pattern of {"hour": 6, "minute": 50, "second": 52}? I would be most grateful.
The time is {"hour": 8, "minute": 30, "second": 10}
